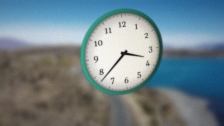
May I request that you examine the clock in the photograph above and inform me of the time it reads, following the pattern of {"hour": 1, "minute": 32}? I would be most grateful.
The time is {"hour": 3, "minute": 38}
